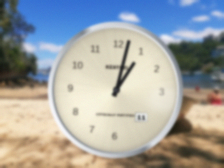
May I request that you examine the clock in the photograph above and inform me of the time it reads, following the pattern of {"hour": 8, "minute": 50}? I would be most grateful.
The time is {"hour": 1, "minute": 2}
